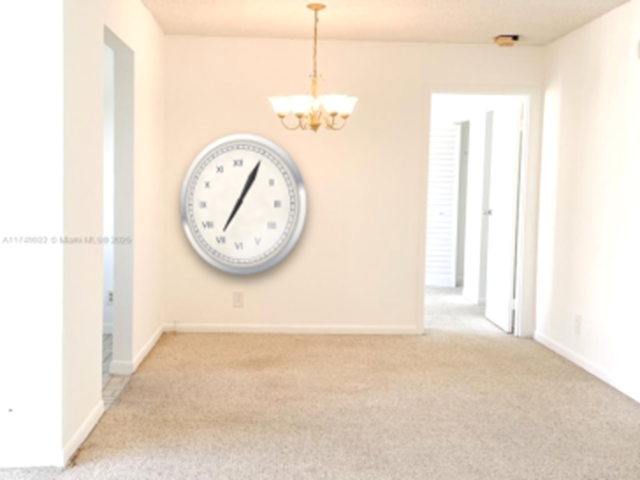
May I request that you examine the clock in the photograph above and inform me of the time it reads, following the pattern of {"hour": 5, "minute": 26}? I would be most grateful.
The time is {"hour": 7, "minute": 5}
